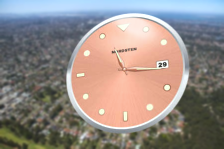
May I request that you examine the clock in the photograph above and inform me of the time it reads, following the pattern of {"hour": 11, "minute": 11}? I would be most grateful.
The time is {"hour": 11, "minute": 16}
